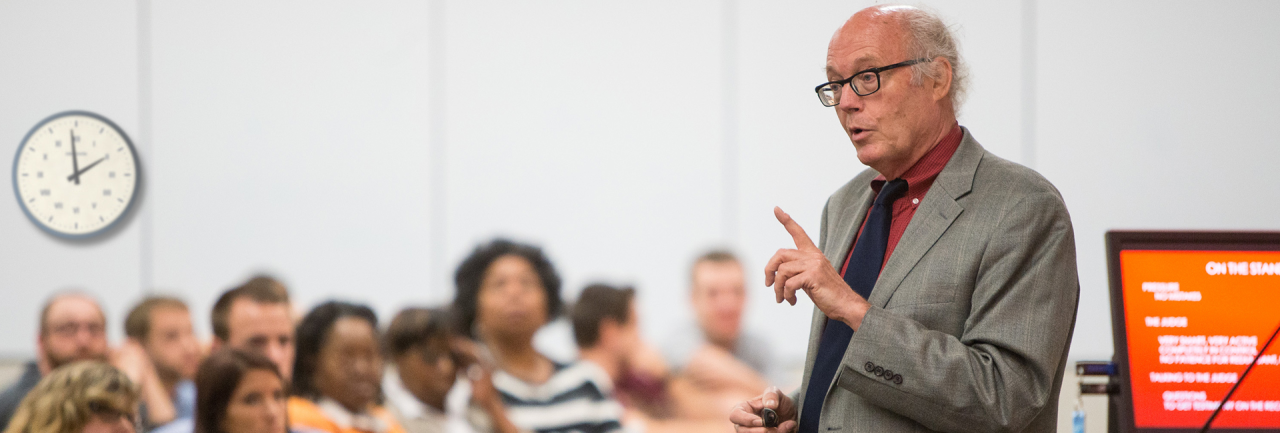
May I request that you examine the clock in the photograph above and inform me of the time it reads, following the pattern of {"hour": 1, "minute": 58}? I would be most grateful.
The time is {"hour": 1, "minute": 59}
